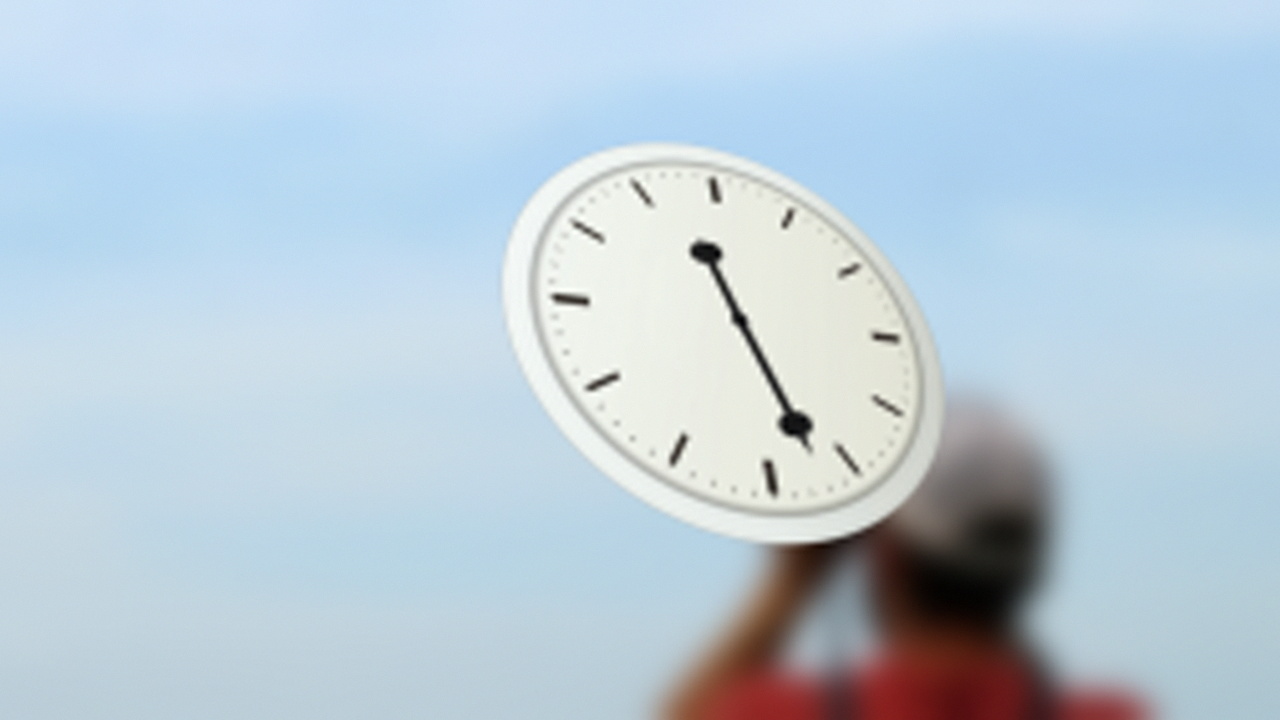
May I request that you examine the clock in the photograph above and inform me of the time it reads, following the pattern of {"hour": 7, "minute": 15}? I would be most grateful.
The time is {"hour": 11, "minute": 27}
